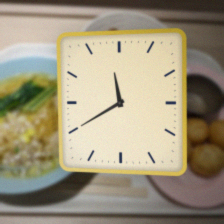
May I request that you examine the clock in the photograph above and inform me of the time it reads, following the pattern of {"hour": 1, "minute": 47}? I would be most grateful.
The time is {"hour": 11, "minute": 40}
